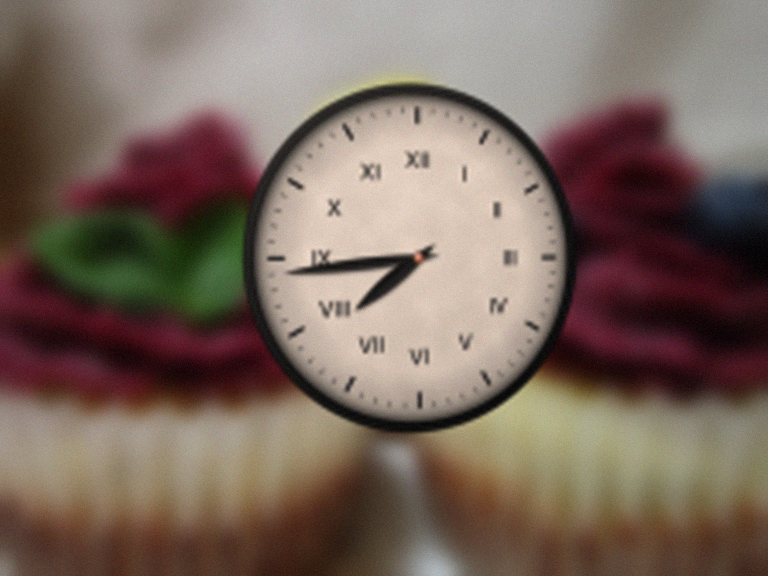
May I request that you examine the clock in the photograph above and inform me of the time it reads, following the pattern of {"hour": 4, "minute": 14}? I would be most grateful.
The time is {"hour": 7, "minute": 44}
